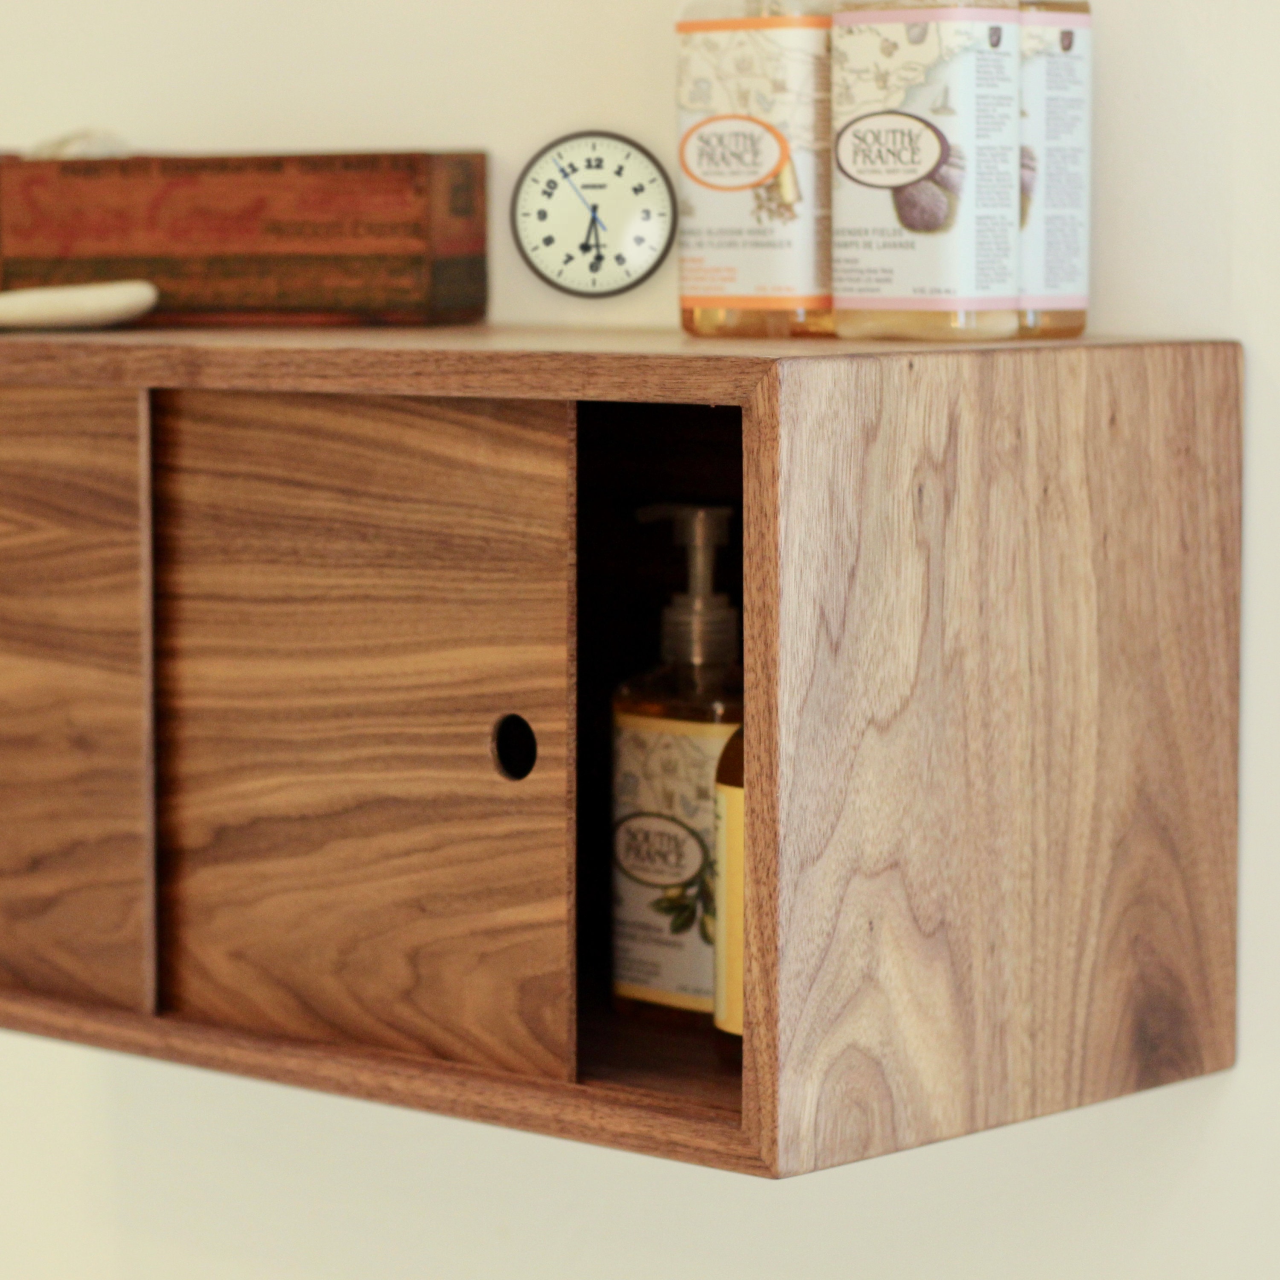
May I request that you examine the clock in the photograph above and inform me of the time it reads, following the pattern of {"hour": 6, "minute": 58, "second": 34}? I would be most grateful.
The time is {"hour": 6, "minute": 28, "second": 54}
